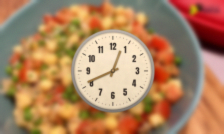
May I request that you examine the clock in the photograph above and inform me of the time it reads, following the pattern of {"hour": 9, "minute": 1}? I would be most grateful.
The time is {"hour": 12, "minute": 41}
